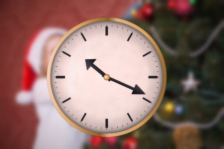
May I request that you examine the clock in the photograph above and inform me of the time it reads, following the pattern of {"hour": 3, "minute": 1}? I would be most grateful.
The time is {"hour": 10, "minute": 19}
